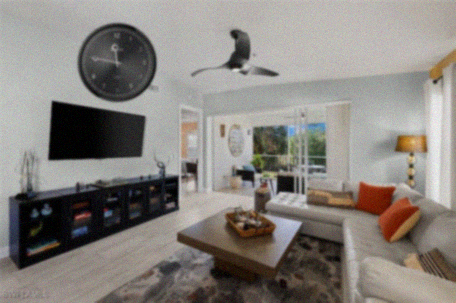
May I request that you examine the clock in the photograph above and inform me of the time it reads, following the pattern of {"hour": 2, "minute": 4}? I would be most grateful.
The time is {"hour": 11, "minute": 47}
